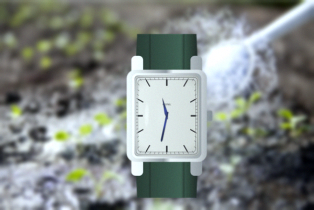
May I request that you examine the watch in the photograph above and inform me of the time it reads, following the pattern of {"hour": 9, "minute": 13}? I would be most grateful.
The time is {"hour": 11, "minute": 32}
